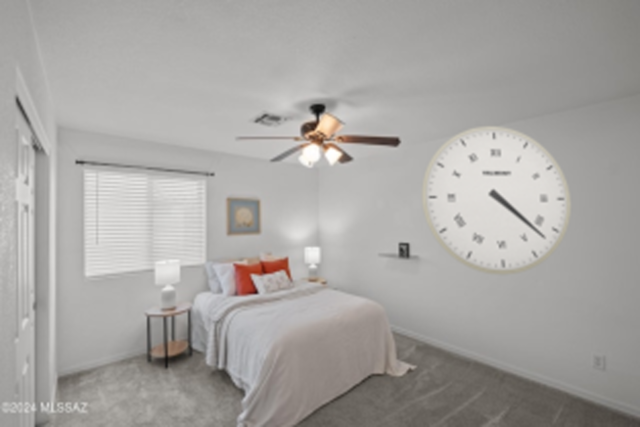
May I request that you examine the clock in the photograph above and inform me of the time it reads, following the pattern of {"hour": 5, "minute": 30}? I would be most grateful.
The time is {"hour": 4, "minute": 22}
